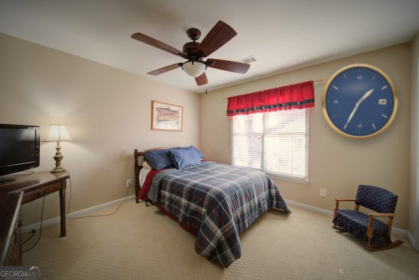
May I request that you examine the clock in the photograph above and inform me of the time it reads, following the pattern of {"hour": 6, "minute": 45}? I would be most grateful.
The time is {"hour": 1, "minute": 35}
